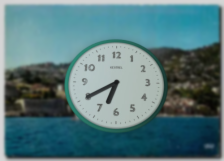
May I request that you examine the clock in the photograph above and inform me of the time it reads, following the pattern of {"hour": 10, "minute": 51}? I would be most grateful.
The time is {"hour": 6, "minute": 40}
